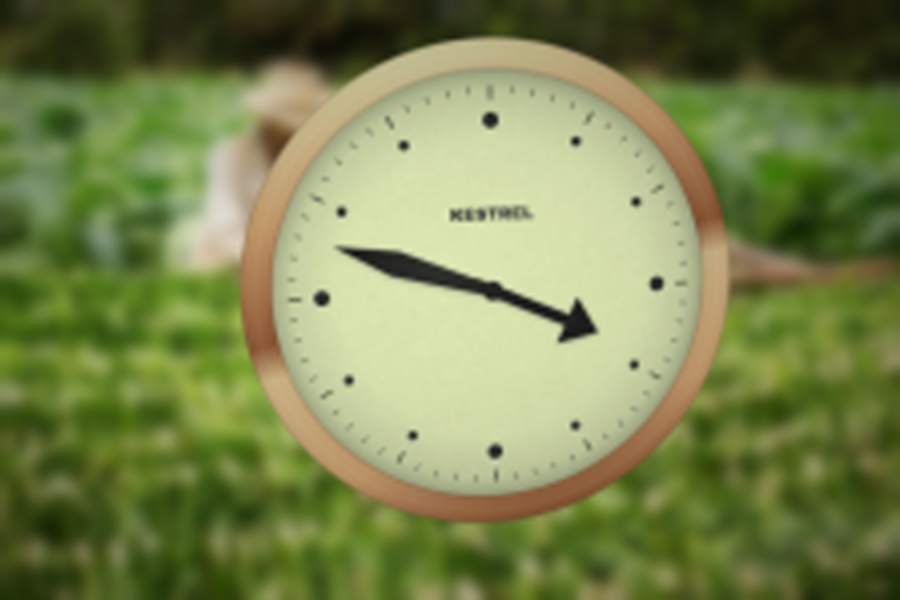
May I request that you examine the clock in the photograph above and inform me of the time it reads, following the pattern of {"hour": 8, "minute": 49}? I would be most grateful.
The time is {"hour": 3, "minute": 48}
